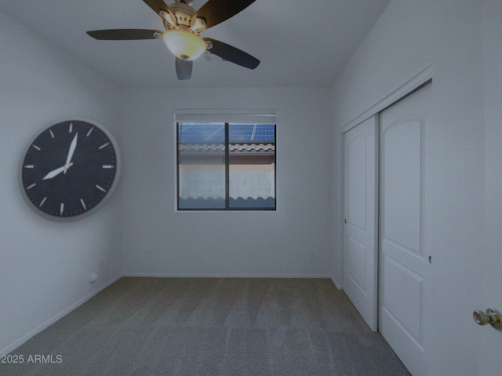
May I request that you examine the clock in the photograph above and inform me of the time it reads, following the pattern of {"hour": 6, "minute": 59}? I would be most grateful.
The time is {"hour": 8, "minute": 2}
